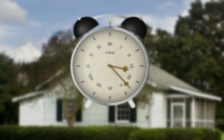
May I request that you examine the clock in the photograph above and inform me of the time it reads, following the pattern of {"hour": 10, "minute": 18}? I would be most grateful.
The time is {"hour": 3, "minute": 23}
